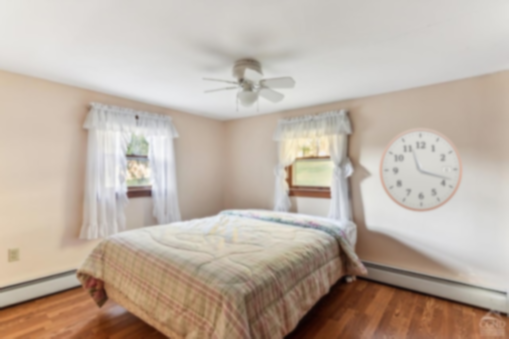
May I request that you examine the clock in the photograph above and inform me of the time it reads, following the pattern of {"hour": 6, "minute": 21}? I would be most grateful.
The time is {"hour": 11, "minute": 18}
